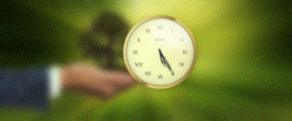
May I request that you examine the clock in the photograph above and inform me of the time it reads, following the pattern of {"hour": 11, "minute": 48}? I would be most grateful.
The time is {"hour": 5, "minute": 25}
